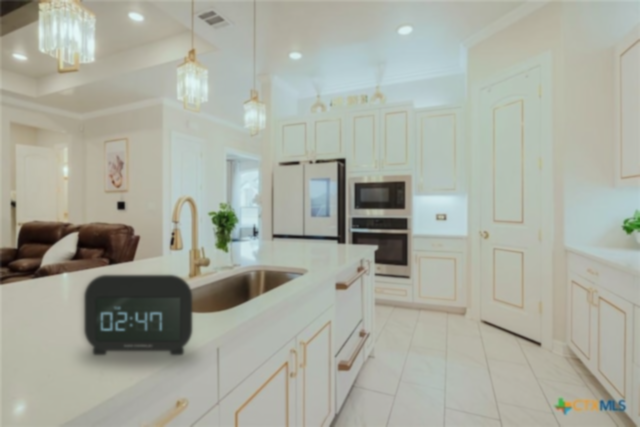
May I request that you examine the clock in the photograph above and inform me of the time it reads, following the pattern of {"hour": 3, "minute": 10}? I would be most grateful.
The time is {"hour": 2, "minute": 47}
